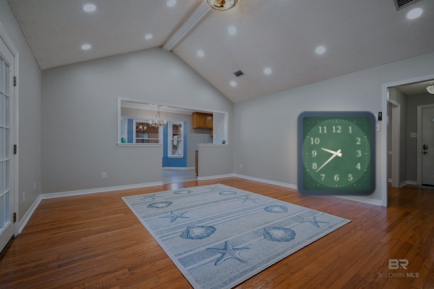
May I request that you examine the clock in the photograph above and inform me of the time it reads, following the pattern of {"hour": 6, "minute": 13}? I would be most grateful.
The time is {"hour": 9, "minute": 38}
